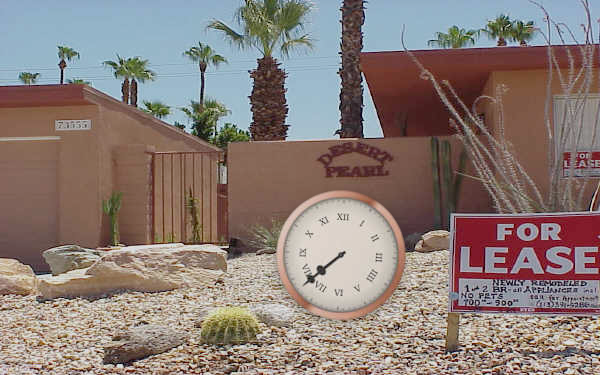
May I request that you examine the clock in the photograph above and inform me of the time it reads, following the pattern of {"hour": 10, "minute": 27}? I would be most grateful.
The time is {"hour": 7, "minute": 38}
